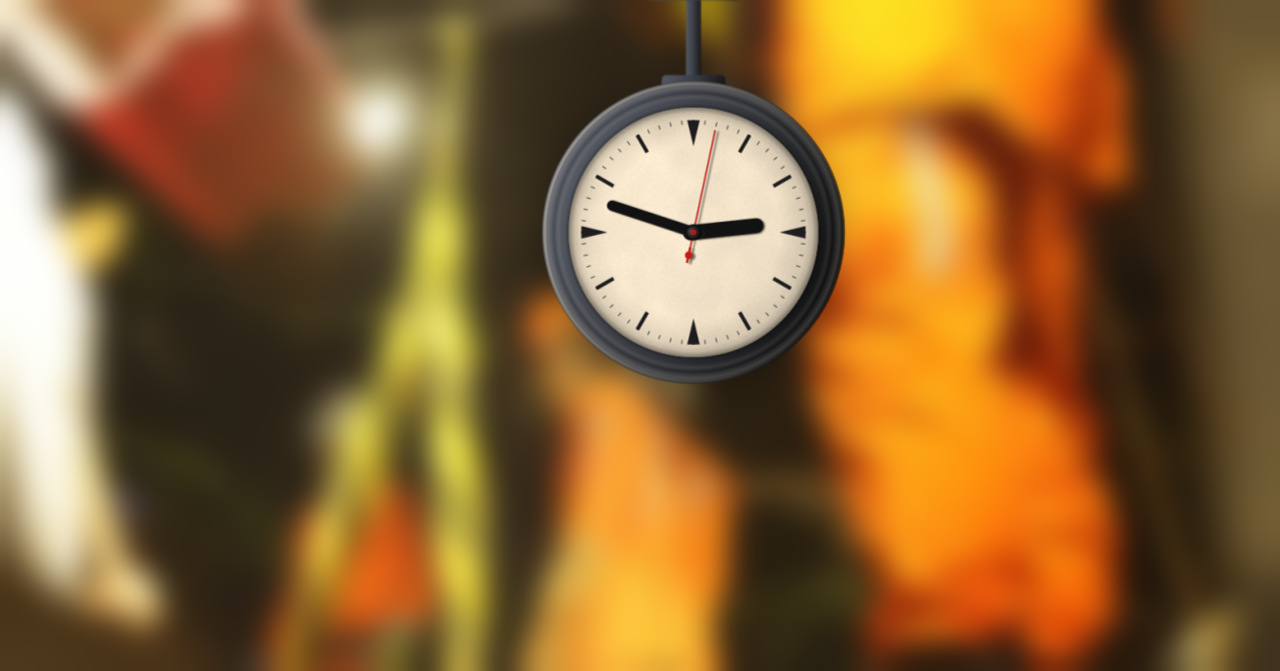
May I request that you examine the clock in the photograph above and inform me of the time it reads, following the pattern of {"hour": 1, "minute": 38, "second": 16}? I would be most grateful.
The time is {"hour": 2, "minute": 48, "second": 2}
